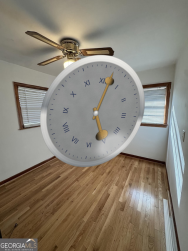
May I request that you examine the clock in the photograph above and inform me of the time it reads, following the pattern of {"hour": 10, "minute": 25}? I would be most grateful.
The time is {"hour": 5, "minute": 2}
